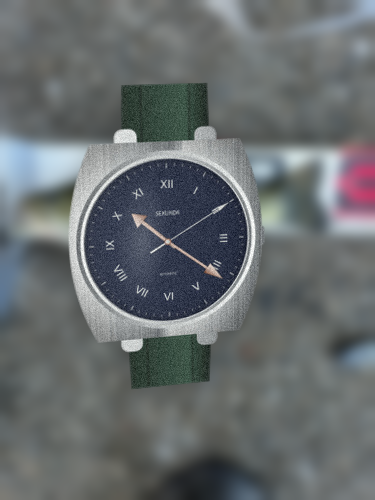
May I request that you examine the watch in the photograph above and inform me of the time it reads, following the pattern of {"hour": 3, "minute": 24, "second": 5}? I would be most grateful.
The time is {"hour": 10, "minute": 21, "second": 10}
